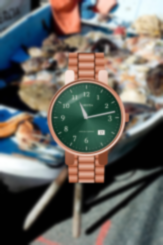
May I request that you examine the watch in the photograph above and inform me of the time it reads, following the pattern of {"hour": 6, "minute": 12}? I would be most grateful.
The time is {"hour": 11, "minute": 13}
